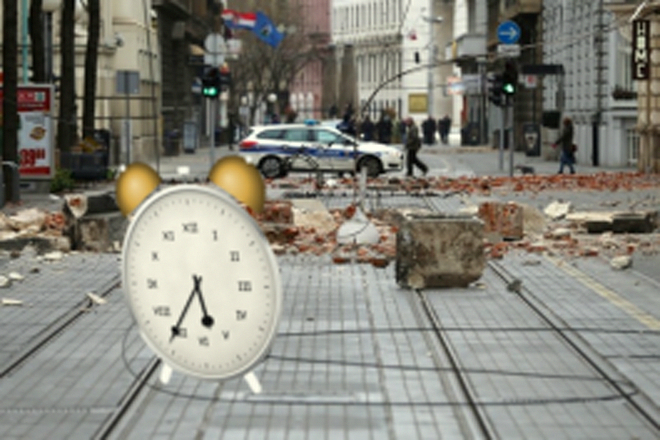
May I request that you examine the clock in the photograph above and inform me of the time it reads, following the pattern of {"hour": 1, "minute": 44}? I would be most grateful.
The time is {"hour": 5, "minute": 36}
